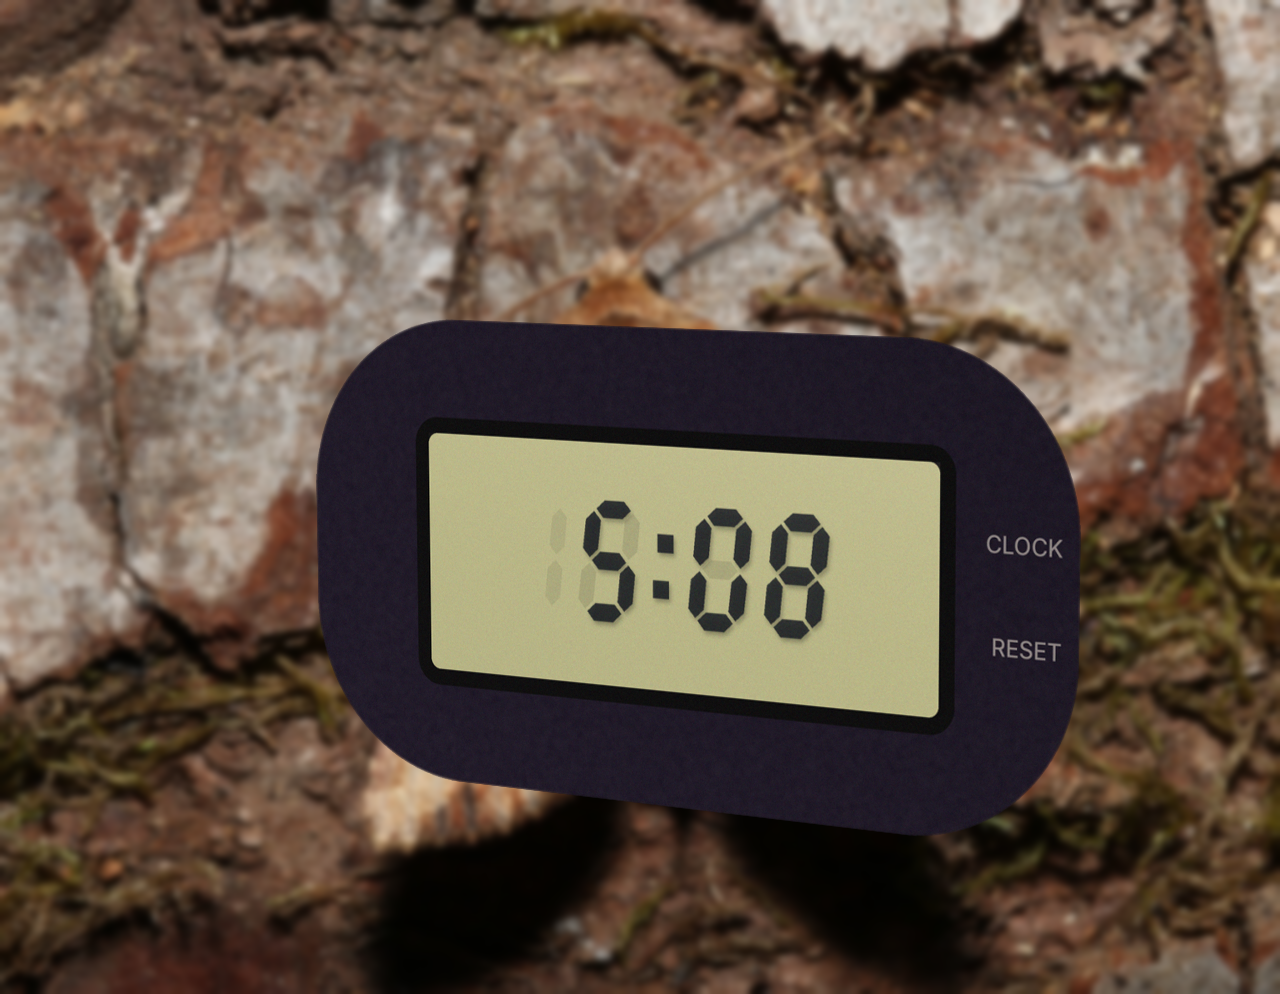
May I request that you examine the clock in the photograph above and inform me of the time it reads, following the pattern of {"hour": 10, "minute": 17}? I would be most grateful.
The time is {"hour": 5, "minute": 8}
